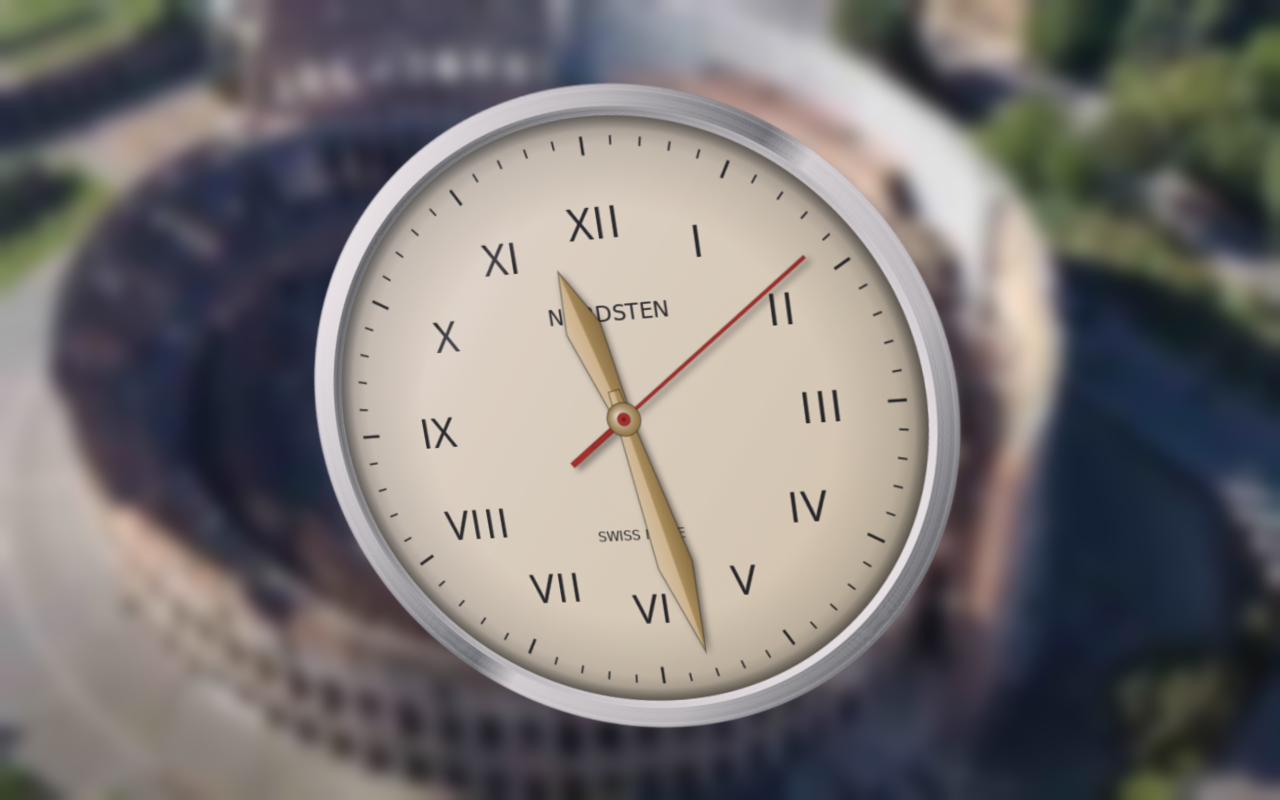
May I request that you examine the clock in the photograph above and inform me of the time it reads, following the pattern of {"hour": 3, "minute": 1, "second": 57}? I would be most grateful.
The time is {"hour": 11, "minute": 28, "second": 9}
